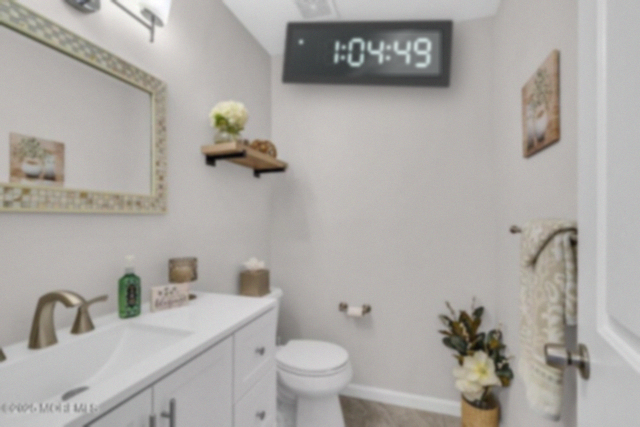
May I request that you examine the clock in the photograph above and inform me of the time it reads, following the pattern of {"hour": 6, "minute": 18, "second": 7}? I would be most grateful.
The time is {"hour": 1, "minute": 4, "second": 49}
